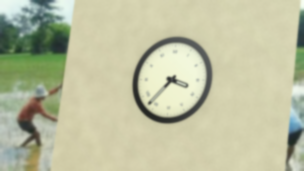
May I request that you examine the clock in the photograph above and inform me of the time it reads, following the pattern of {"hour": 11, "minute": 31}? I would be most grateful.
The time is {"hour": 3, "minute": 37}
